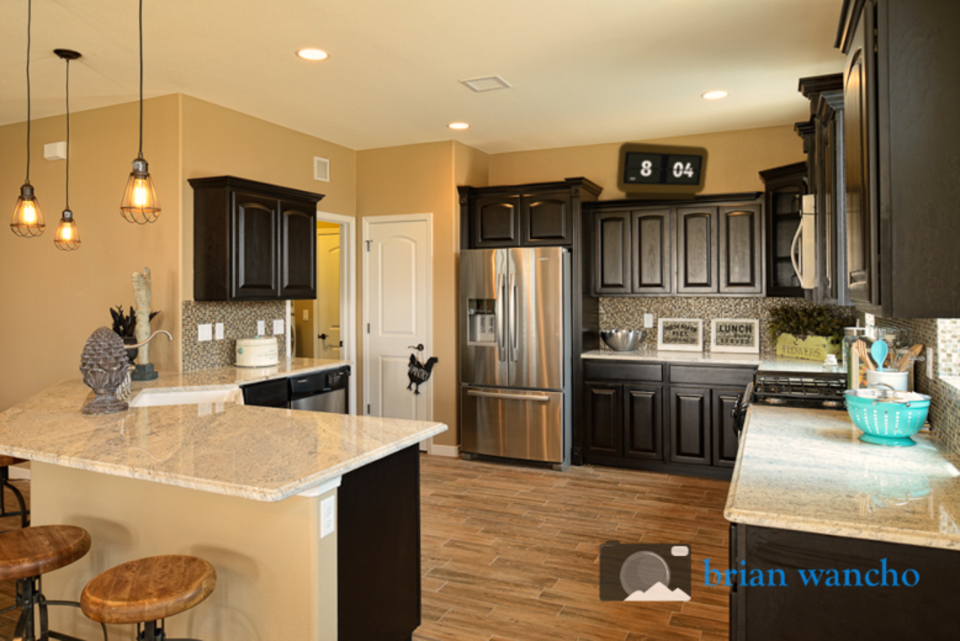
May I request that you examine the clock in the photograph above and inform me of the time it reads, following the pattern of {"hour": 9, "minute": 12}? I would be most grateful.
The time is {"hour": 8, "minute": 4}
